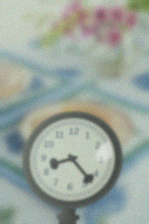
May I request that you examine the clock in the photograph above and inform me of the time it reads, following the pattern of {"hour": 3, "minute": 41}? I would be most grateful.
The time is {"hour": 8, "minute": 23}
